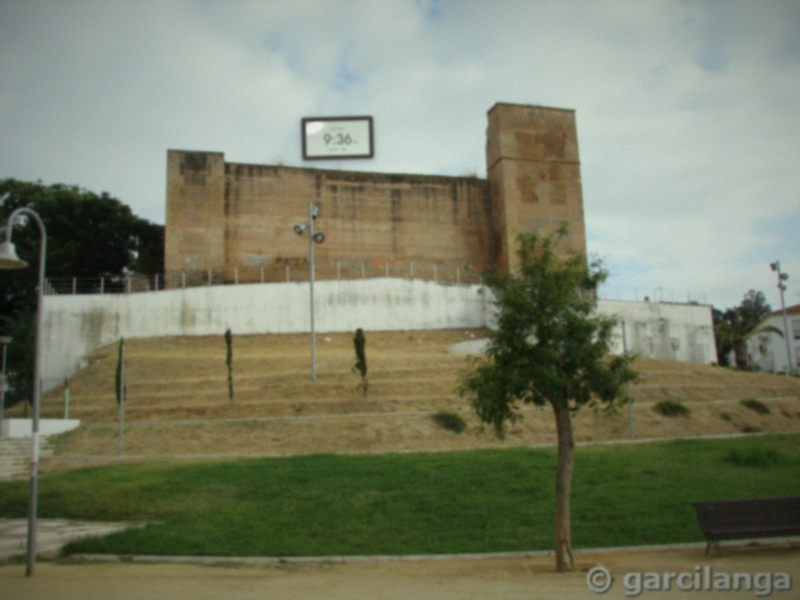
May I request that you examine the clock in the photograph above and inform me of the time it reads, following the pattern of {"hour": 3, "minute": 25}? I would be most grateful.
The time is {"hour": 9, "minute": 36}
